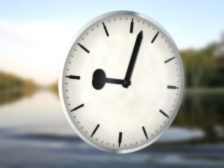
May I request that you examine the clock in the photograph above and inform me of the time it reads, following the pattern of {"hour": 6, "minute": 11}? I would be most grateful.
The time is {"hour": 9, "minute": 2}
